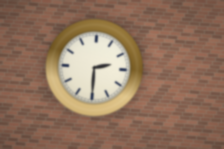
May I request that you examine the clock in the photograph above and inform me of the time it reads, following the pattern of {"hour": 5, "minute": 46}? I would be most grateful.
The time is {"hour": 2, "minute": 30}
